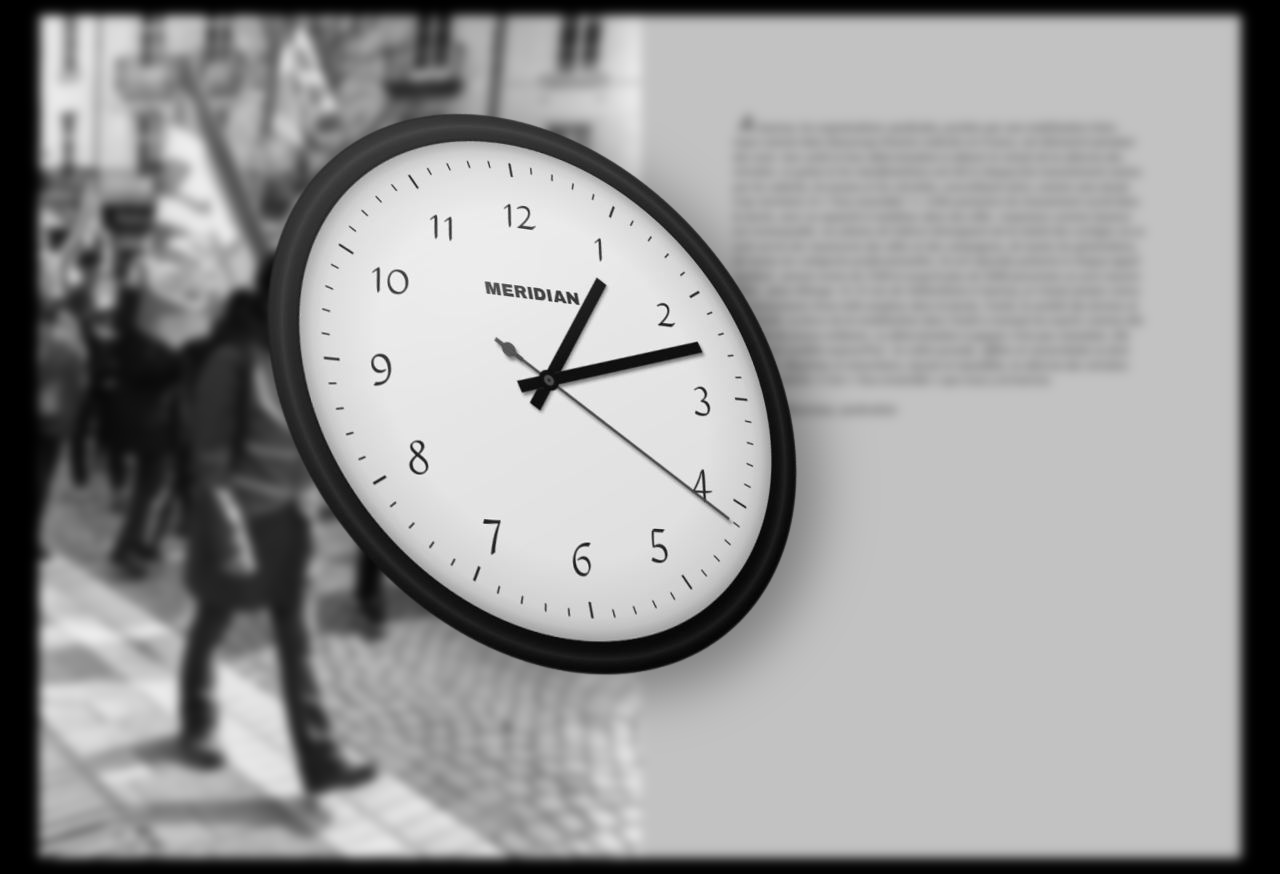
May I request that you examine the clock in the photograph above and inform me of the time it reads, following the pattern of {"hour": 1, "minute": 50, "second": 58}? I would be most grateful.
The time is {"hour": 1, "minute": 12, "second": 21}
